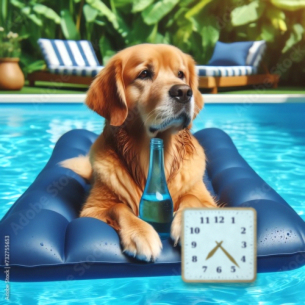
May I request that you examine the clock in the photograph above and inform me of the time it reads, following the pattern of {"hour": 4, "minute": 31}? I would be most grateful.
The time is {"hour": 7, "minute": 23}
